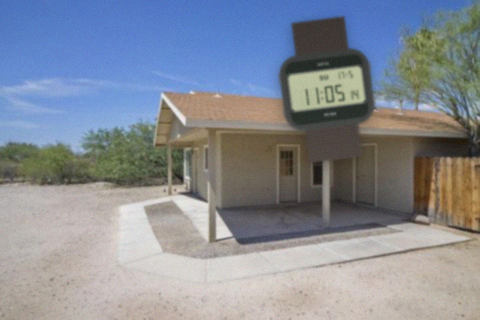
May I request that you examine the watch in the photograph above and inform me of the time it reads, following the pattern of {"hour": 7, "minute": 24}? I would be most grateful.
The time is {"hour": 11, "minute": 5}
